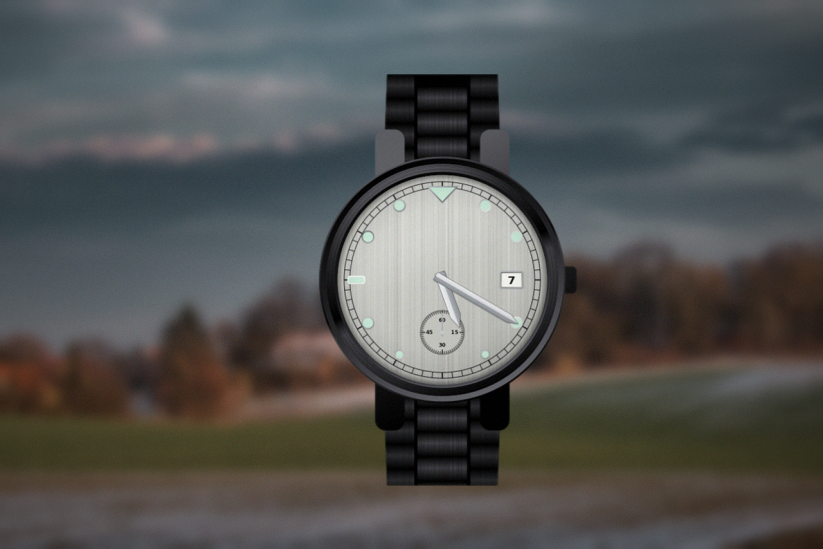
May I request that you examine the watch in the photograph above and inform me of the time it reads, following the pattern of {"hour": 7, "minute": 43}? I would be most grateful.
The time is {"hour": 5, "minute": 20}
